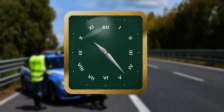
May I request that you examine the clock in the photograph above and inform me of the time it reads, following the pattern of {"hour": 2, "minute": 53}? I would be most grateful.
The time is {"hour": 10, "minute": 23}
